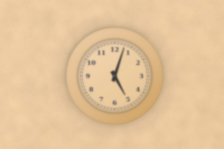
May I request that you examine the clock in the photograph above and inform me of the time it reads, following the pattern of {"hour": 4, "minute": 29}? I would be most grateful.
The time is {"hour": 5, "minute": 3}
